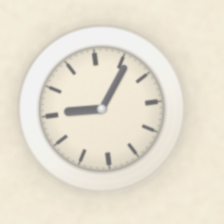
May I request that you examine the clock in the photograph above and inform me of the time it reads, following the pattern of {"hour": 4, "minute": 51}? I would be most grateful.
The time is {"hour": 9, "minute": 6}
